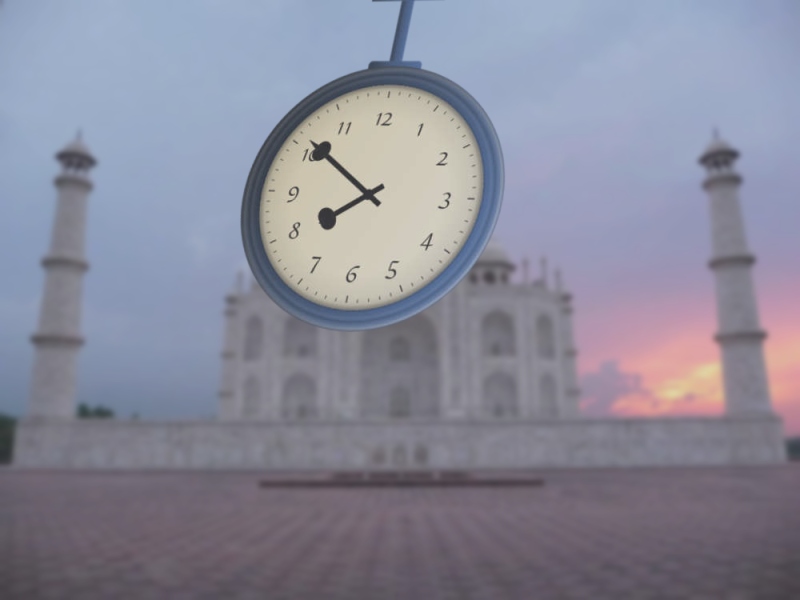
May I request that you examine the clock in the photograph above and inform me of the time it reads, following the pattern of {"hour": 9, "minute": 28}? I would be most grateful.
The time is {"hour": 7, "minute": 51}
